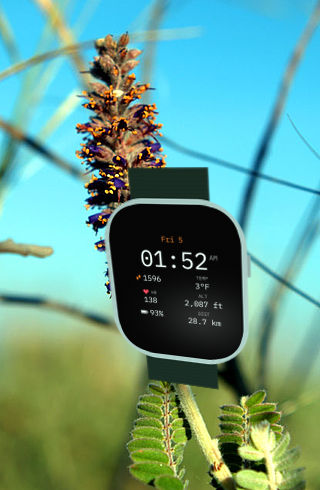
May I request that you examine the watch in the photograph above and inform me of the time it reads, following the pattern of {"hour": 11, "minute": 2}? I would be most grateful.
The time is {"hour": 1, "minute": 52}
